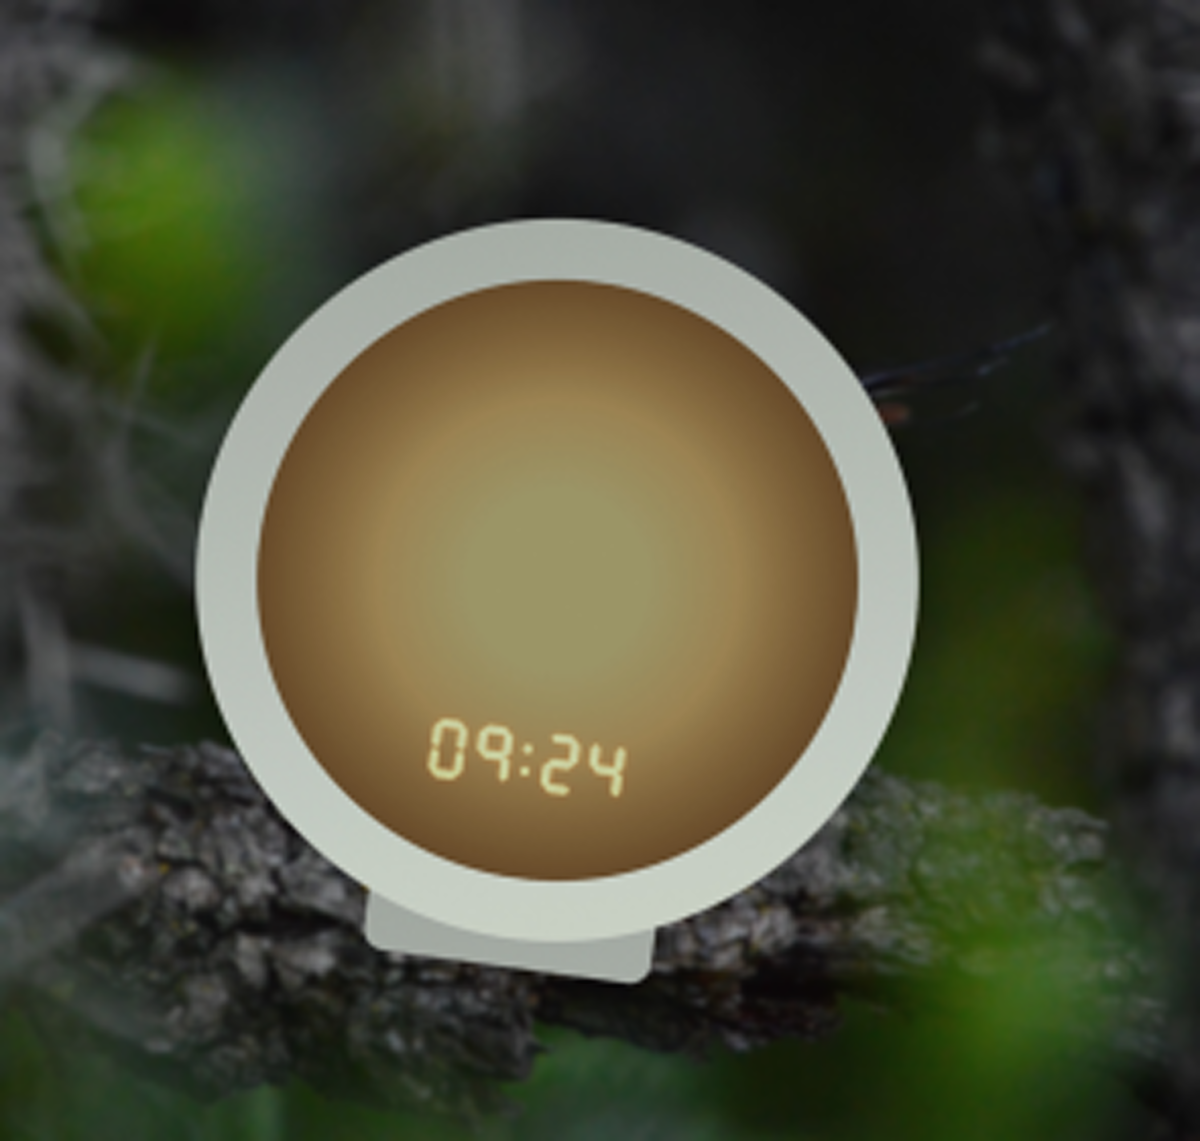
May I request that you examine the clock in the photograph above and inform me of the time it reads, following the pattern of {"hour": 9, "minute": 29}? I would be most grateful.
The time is {"hour": 9, "minute": 24}
